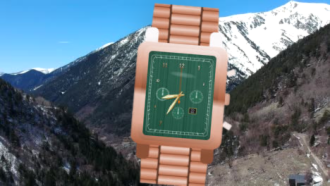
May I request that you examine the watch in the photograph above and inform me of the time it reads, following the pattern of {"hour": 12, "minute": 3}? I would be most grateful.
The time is {"hour": 8, "minute": 35}
